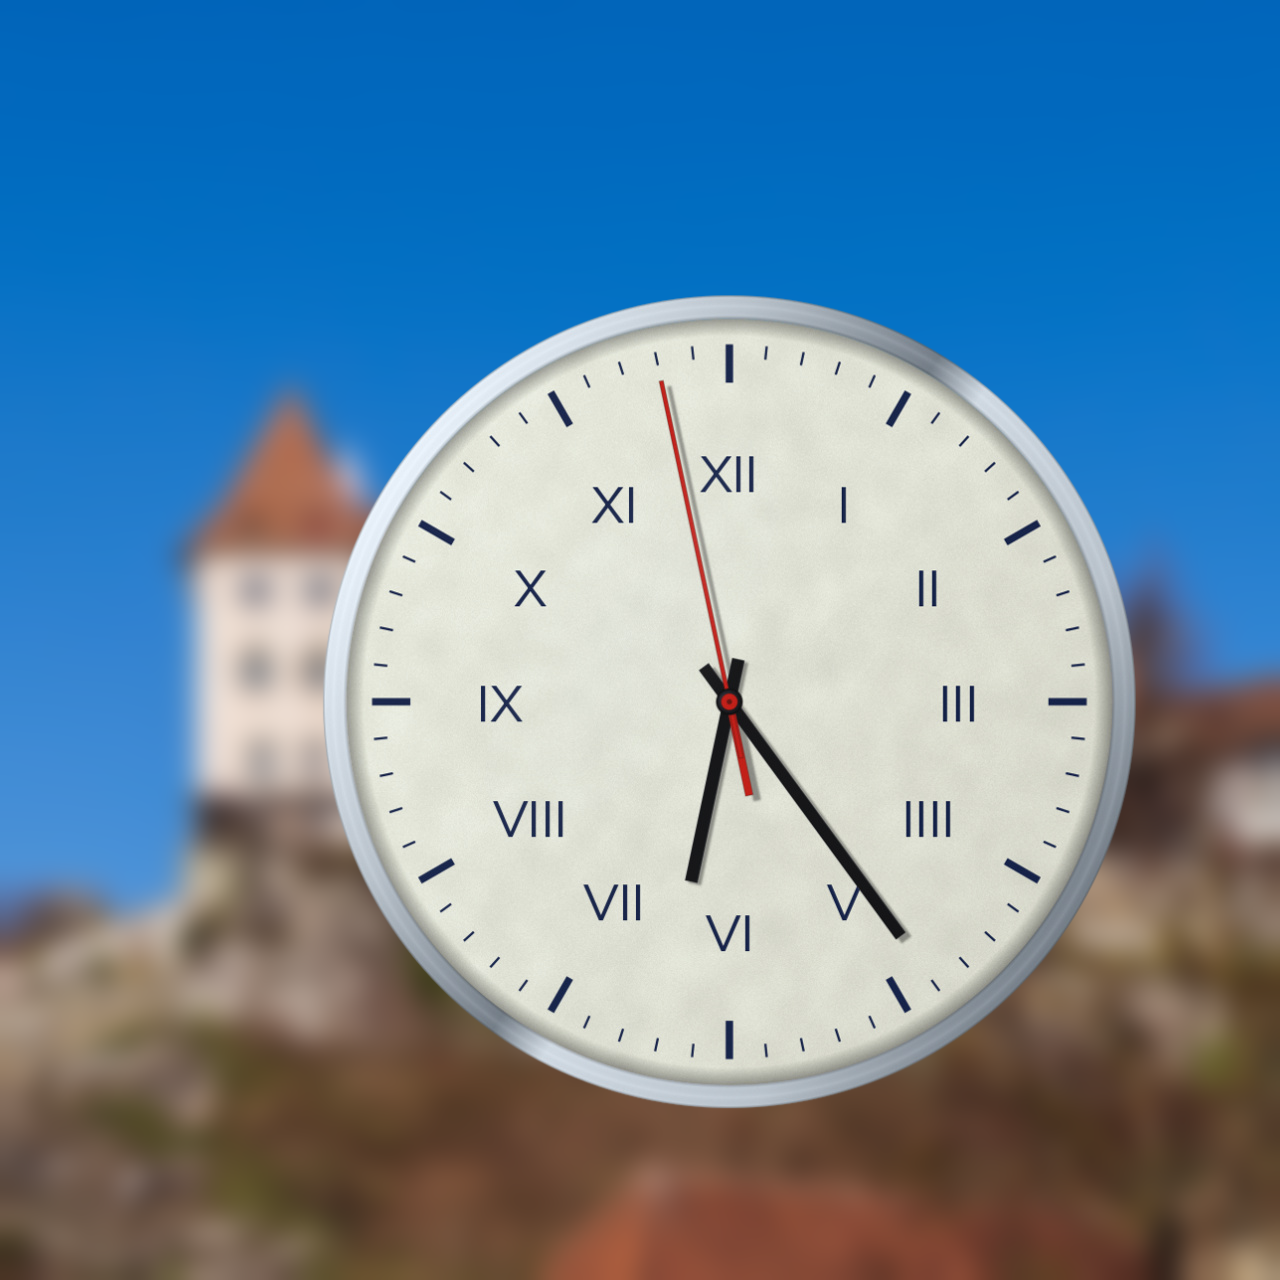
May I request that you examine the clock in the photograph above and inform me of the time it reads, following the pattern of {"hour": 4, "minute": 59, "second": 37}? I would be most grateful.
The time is {"hour": 6, "minute": 23, "second": 58}
